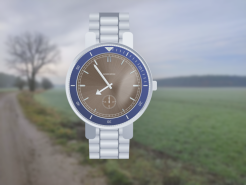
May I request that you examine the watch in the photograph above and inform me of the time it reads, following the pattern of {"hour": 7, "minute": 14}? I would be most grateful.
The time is {"hour": 7, "minute": 54}
